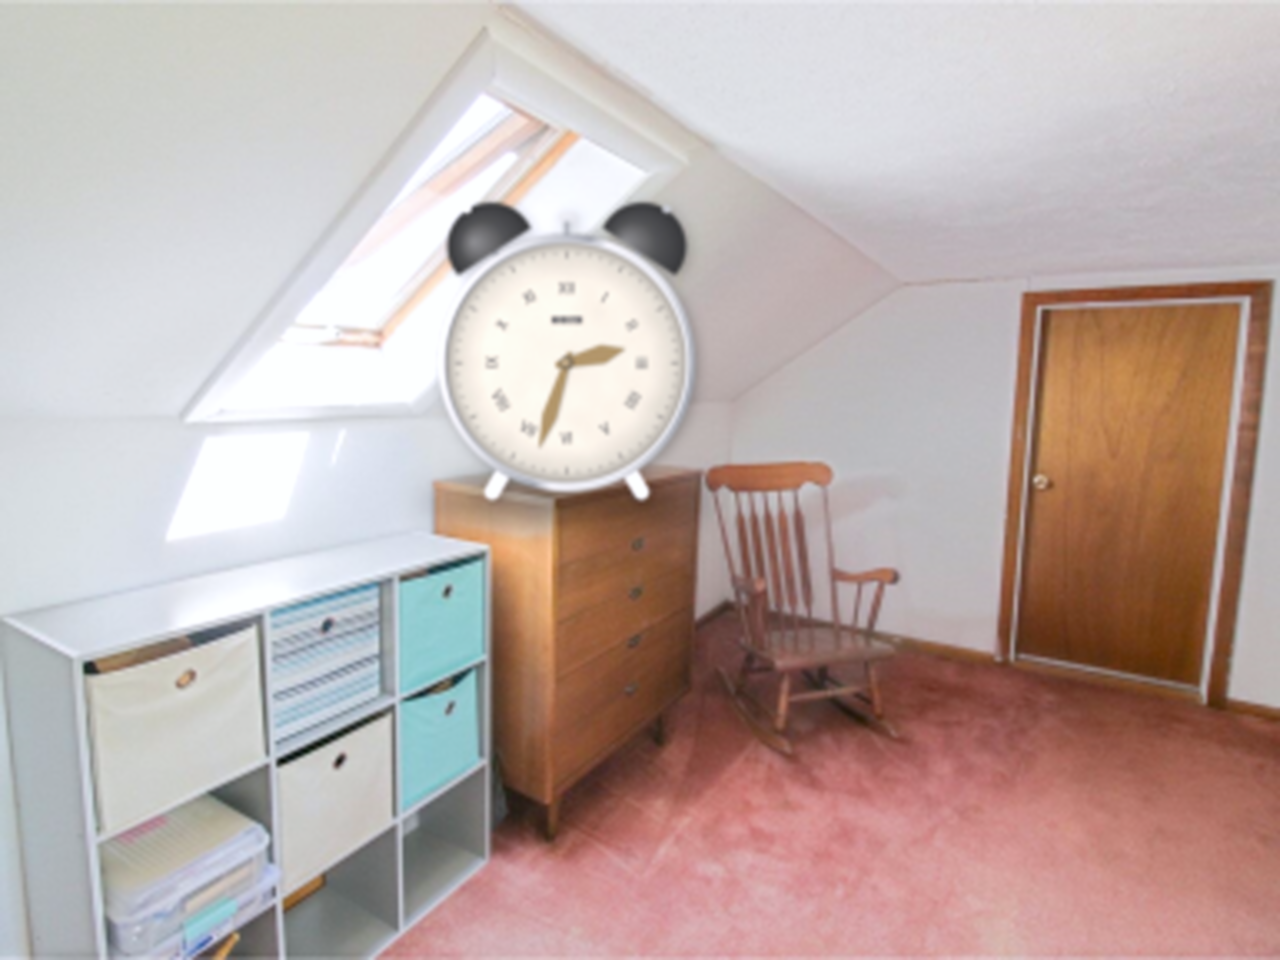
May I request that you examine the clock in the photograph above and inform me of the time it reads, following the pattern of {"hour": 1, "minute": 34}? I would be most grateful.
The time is {"hour": 2, "minute": 33}
